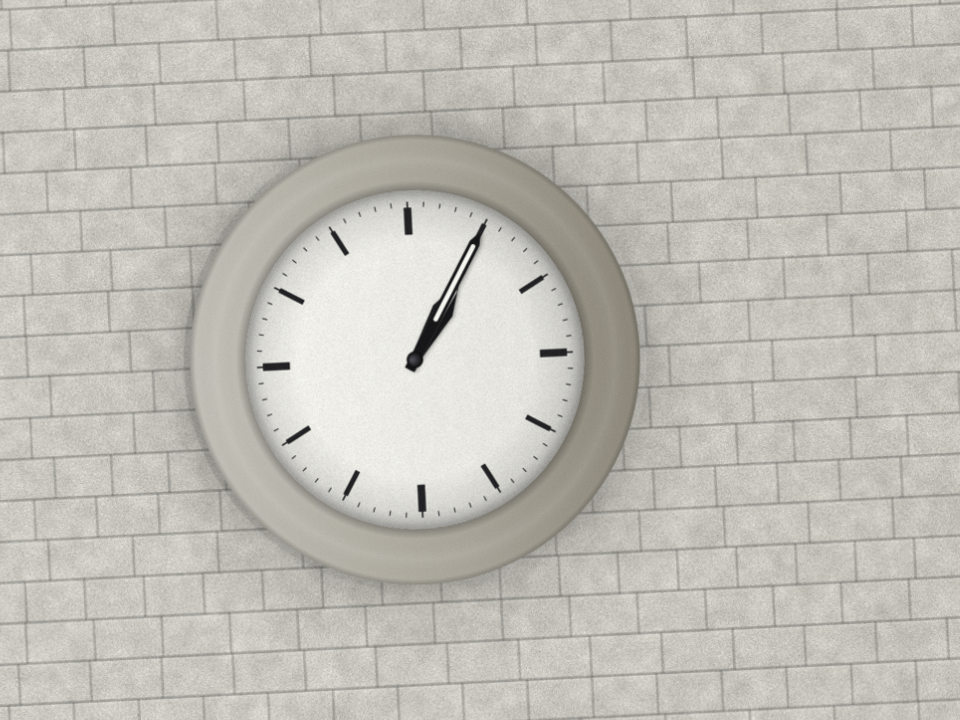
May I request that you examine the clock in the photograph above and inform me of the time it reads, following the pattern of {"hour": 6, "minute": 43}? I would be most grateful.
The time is {"hour": 1, "minute": 5}
